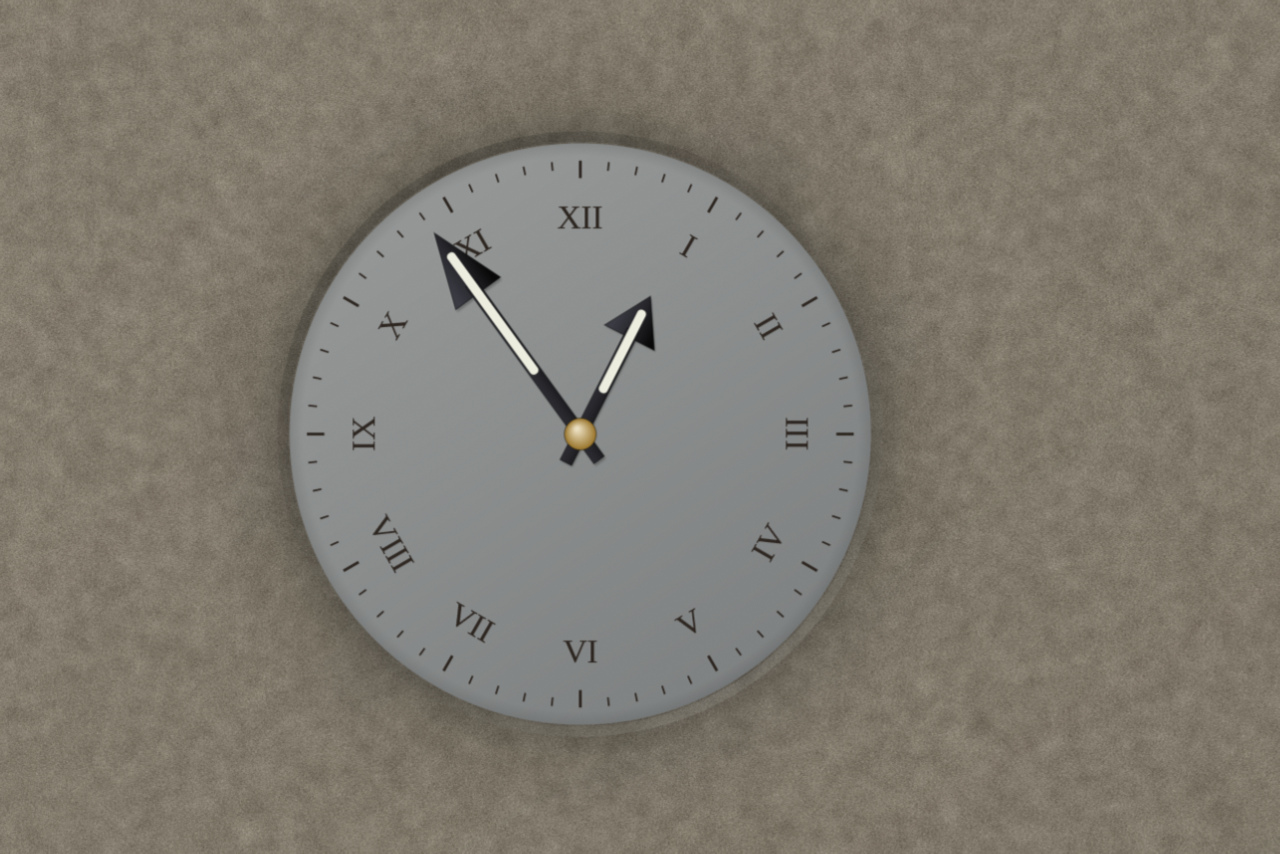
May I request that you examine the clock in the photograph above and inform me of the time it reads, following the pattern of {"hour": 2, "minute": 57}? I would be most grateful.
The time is {"hour": 12, "minute": 54}
